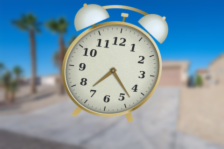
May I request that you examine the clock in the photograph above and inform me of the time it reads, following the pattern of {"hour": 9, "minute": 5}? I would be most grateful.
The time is {"hour": 7, "minute": 23}
